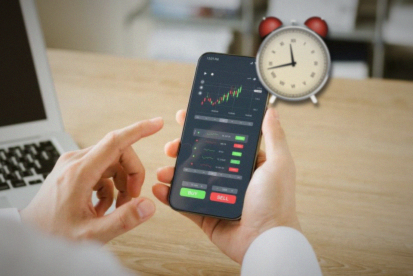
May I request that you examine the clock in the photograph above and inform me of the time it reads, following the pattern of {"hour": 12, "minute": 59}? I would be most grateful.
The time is {"hour": 11, "minute": 43}
